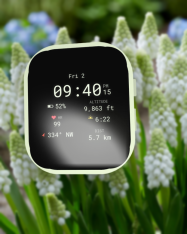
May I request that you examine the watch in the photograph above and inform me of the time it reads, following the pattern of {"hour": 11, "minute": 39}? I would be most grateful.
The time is {"hour": 9, "minute": 40}
